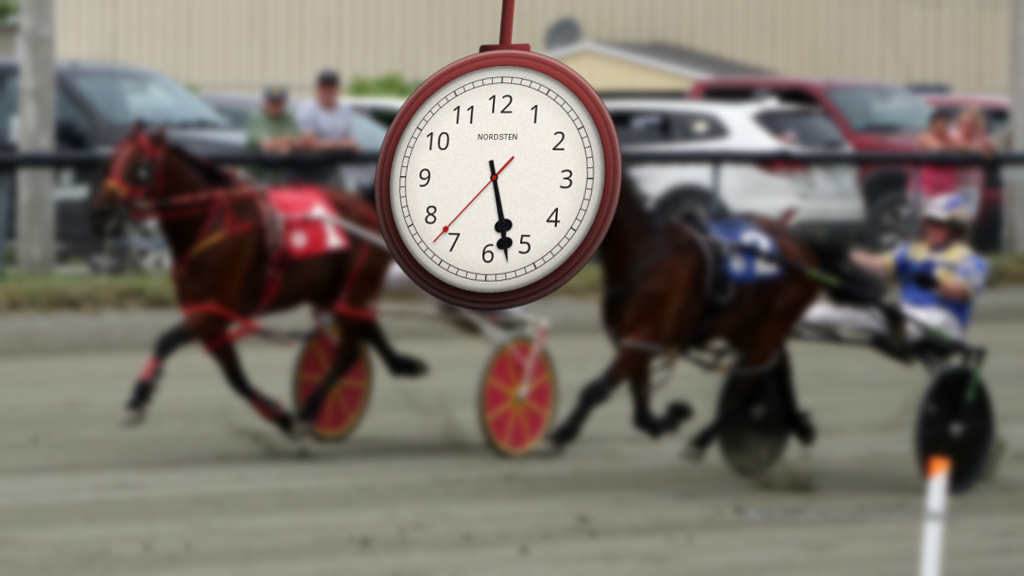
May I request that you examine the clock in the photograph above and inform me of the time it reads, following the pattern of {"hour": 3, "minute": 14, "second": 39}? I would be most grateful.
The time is {"hour": 5, "minute": 27, "second": 37}
